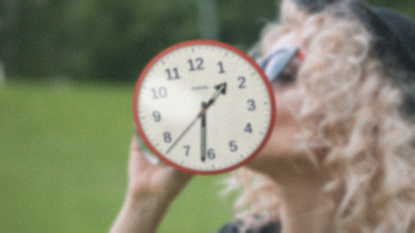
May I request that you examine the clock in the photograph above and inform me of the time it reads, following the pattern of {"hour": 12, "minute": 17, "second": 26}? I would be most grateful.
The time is {"hour": 1, "minute": 31, "second": 38}
